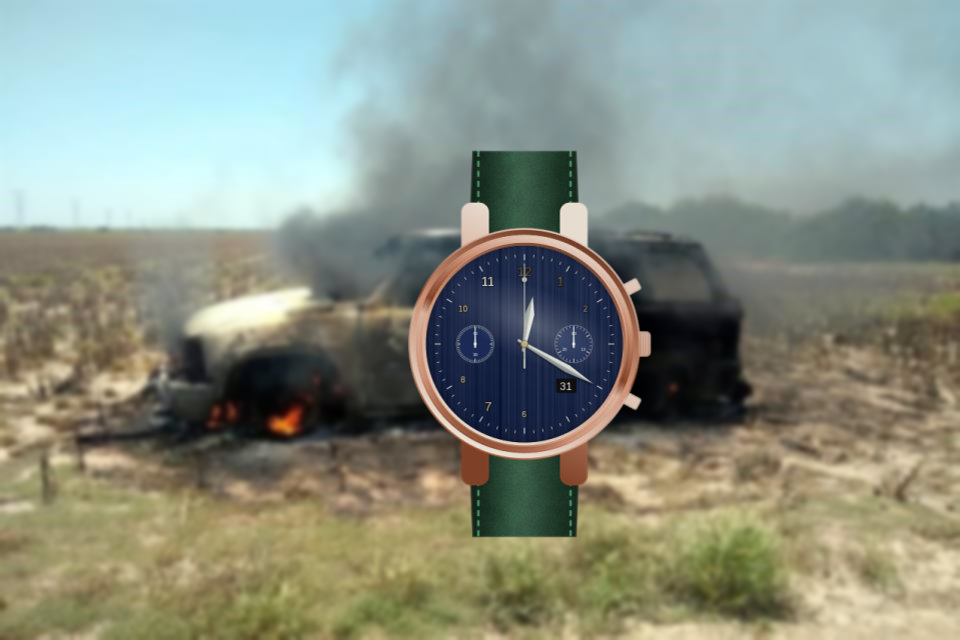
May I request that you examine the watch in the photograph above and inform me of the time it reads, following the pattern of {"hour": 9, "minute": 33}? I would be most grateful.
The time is {"hour": 12, "minute": 20}
